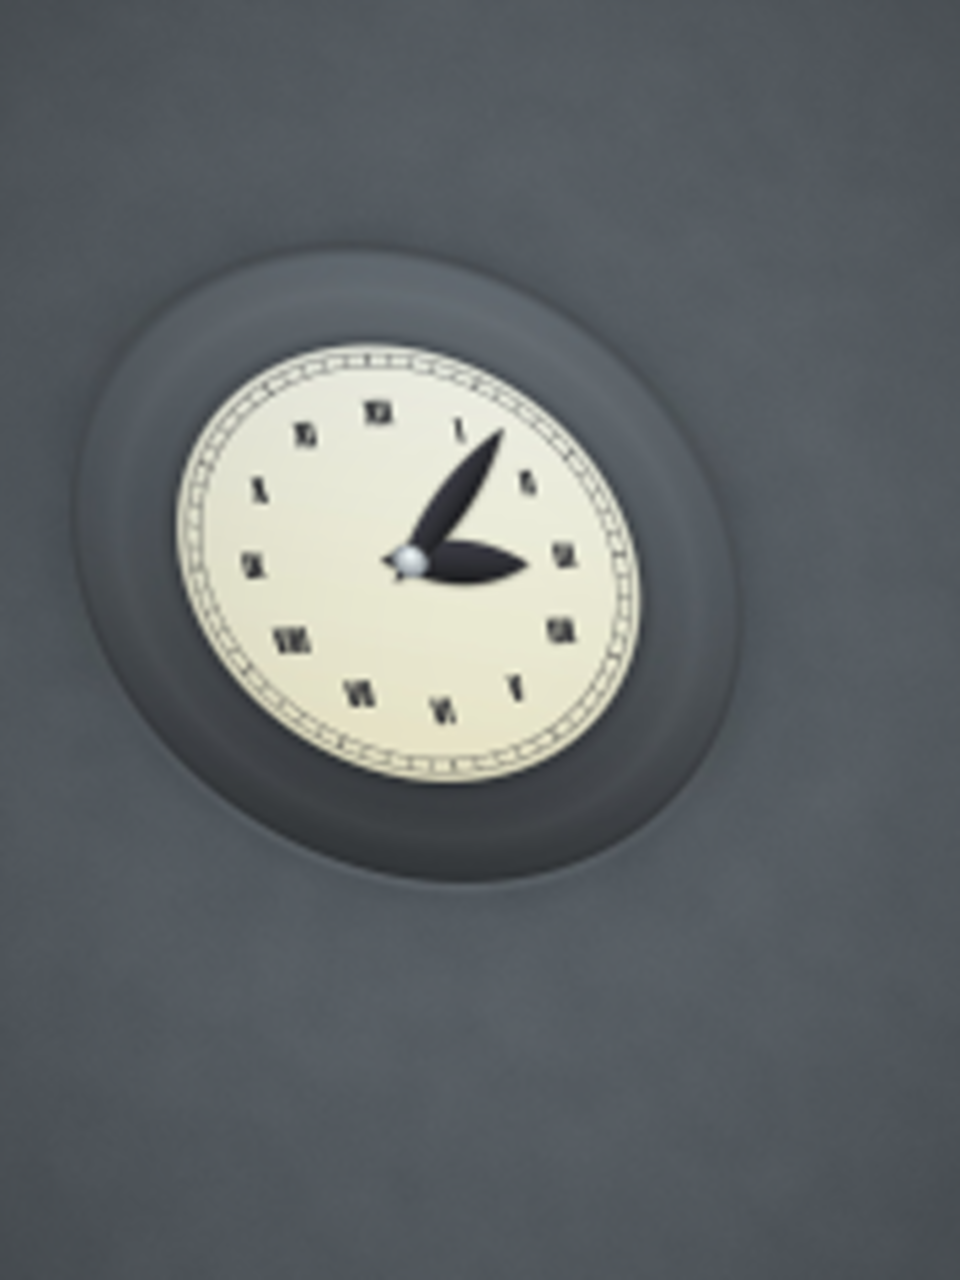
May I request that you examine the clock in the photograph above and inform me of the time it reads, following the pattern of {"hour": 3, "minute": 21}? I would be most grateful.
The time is {"hour": 3, "minute": 7}
